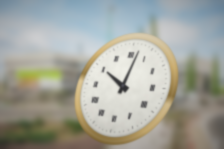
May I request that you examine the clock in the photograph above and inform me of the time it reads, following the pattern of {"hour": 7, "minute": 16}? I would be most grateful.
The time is {"hour": 10, "minute": 2}
